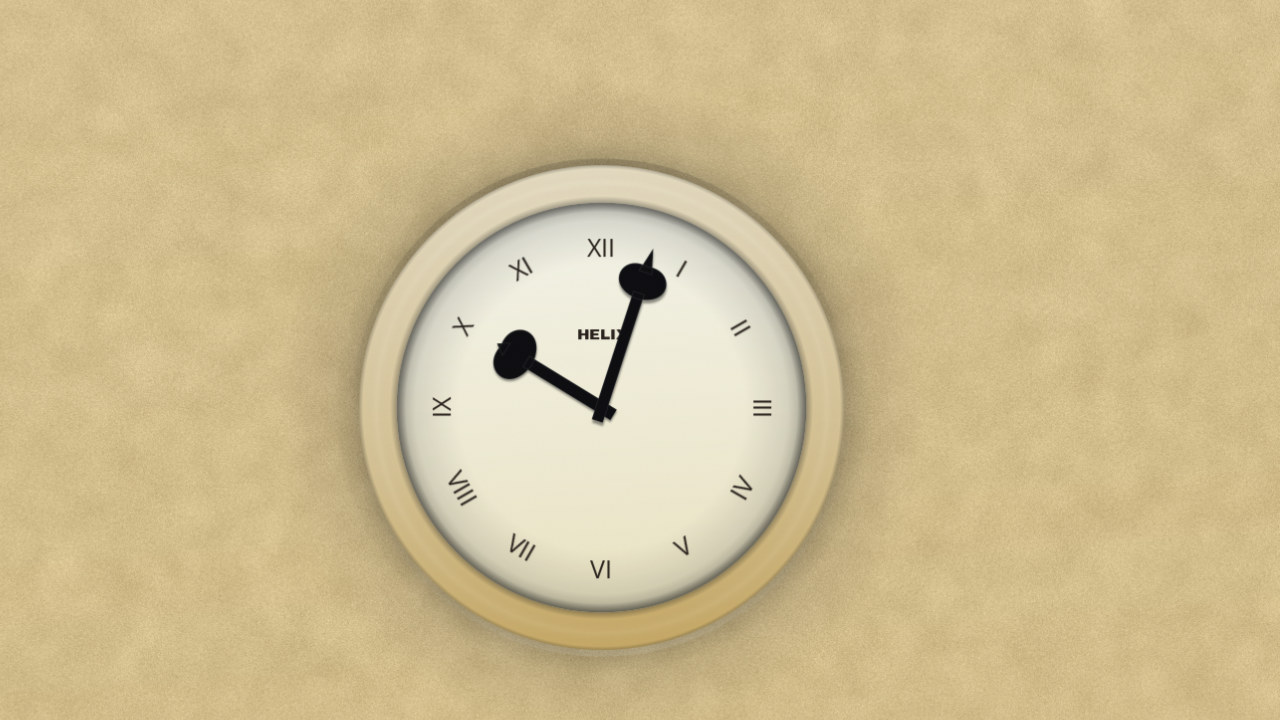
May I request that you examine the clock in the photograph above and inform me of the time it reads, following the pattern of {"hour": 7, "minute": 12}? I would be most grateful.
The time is {"hour": 10, "minute": 3}
